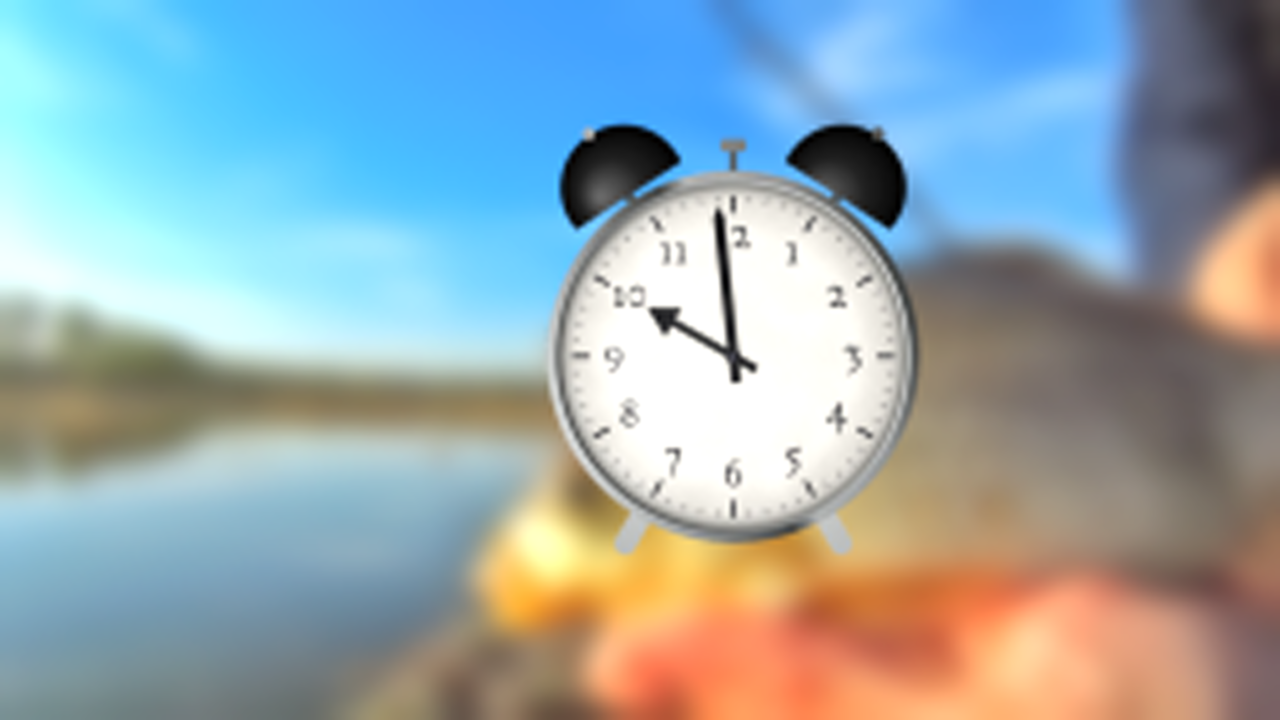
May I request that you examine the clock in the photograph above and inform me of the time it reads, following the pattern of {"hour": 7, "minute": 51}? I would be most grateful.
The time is {"hour": 9, "minute": 59}
